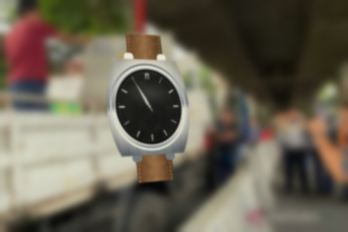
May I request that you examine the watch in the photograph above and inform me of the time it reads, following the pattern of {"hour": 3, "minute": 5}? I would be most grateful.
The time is {"hour": 10, "minute": 55}
